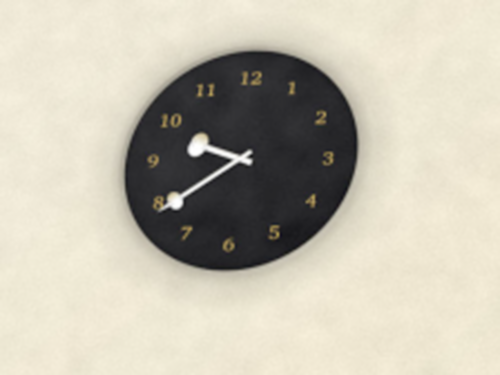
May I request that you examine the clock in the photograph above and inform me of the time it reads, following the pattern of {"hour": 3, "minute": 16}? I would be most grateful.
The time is {"hour": 9, "minute": 39}
